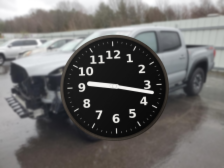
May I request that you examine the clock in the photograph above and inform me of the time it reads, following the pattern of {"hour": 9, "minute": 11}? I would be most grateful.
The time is {"hour": 9, "minute": 17}
